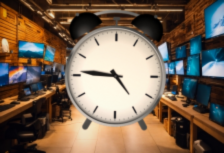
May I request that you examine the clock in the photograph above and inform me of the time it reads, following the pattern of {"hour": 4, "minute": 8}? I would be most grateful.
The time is {"hour": 4, "minute": 46}
